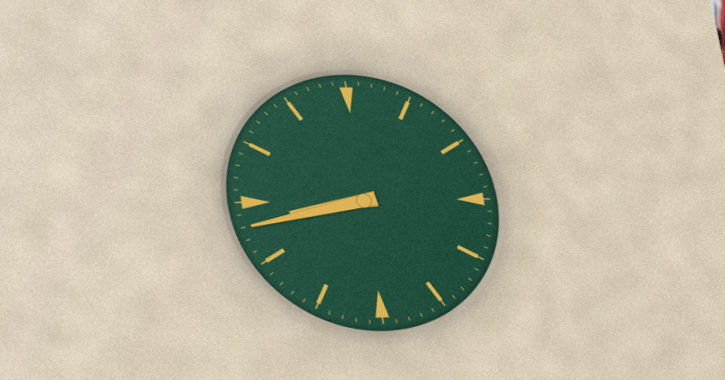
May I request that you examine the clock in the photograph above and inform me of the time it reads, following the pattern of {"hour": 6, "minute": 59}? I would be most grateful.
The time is {"hour": 8, "minute": 43}
